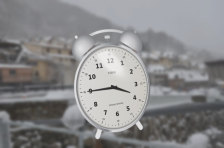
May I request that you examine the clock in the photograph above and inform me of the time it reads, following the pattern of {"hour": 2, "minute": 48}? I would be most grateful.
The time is {"hour": 3, "minute": 45}
